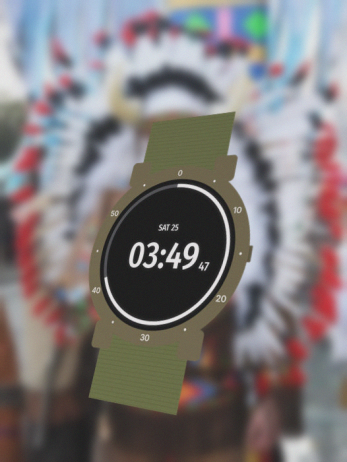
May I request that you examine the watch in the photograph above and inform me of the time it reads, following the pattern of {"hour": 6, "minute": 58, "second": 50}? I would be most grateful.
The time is {"hour": 3, "minute": 49, "second": 47}
